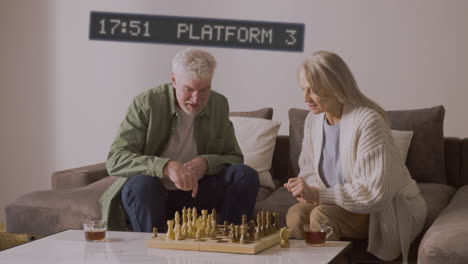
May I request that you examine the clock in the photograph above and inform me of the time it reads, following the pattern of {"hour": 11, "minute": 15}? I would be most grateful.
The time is {"hour": 17, "minute": 51}
